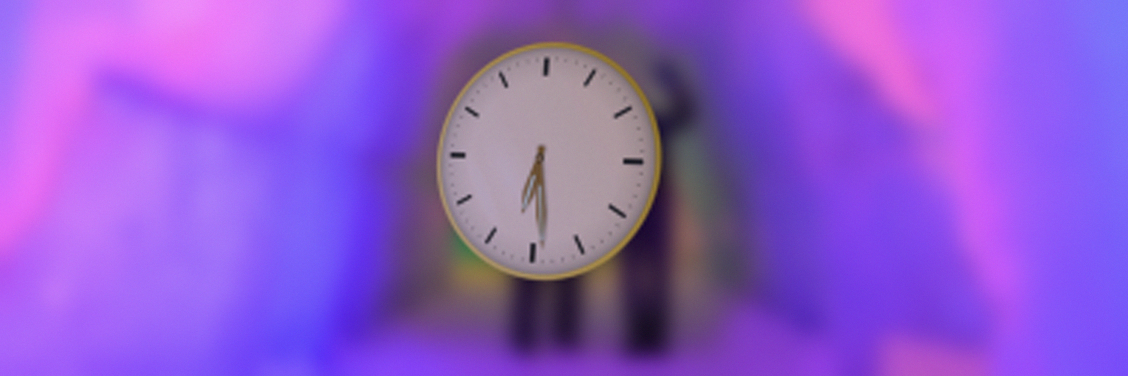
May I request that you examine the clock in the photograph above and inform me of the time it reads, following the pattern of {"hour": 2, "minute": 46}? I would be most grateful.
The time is {"hour": 6, "minute": 29}
